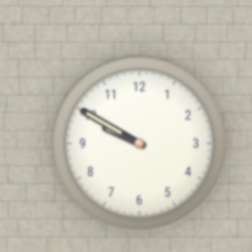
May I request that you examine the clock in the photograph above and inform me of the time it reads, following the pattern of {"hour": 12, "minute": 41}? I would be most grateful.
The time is {"hour": 9, "minute": 50}
